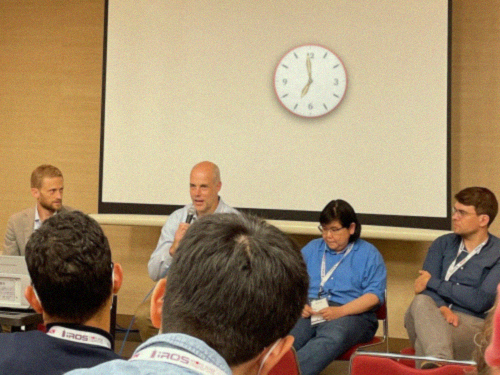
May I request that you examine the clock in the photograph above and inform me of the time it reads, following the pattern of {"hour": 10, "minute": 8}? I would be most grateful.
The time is {"hour": 6, "minute": 59}
